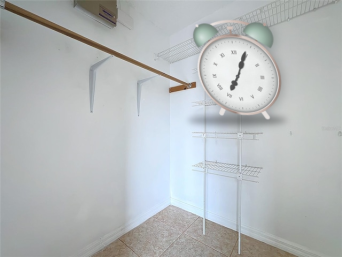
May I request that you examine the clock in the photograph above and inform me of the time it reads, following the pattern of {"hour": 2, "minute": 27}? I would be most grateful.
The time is {"hour": 7, "minute": 4}
